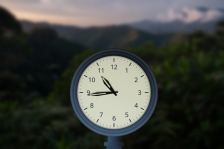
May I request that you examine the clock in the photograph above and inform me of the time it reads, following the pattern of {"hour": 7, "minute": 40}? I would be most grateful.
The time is {"hour": 10, "minute": 44}
